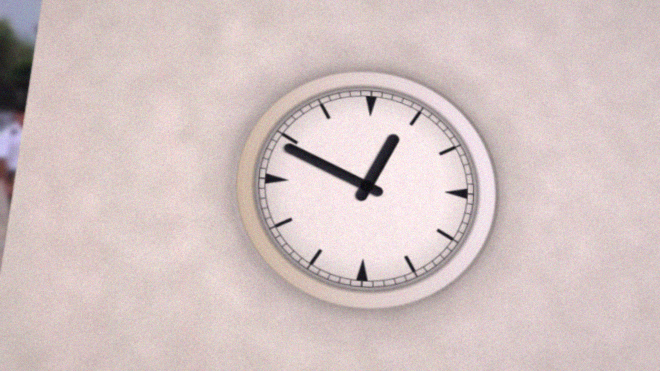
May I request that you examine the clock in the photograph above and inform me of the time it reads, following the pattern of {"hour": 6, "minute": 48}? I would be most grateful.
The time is {"hour": 12, "minute": 49}
